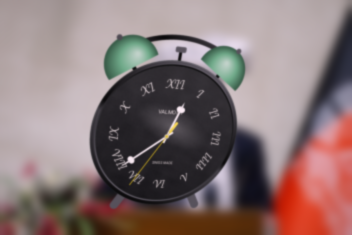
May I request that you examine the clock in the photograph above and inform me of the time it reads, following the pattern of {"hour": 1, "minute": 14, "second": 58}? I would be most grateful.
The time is {"hour": 12, "minute": 38, "second": 35}
